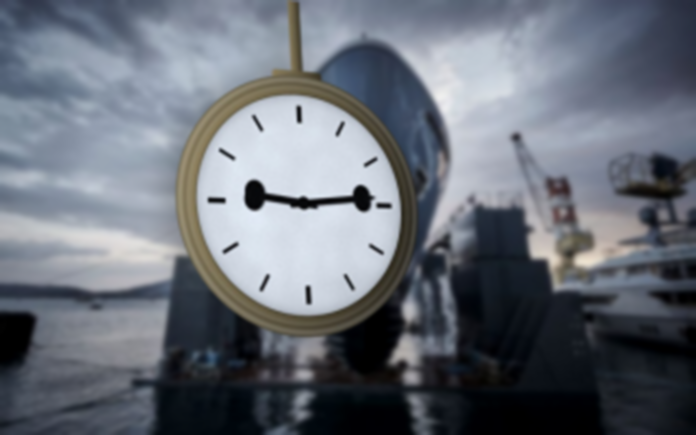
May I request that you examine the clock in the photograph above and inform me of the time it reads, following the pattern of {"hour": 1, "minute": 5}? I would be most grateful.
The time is {"hour": 9, "minute": 14}
